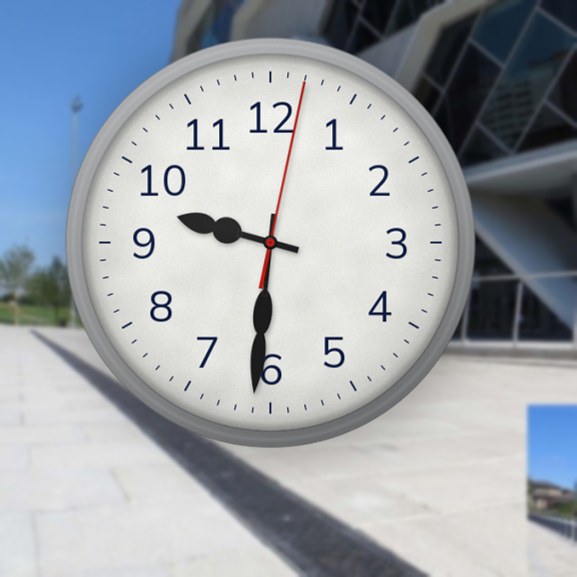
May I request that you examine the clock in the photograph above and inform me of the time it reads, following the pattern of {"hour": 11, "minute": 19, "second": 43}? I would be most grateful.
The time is {"hour": 9, "minute": 31, "second": 2}
